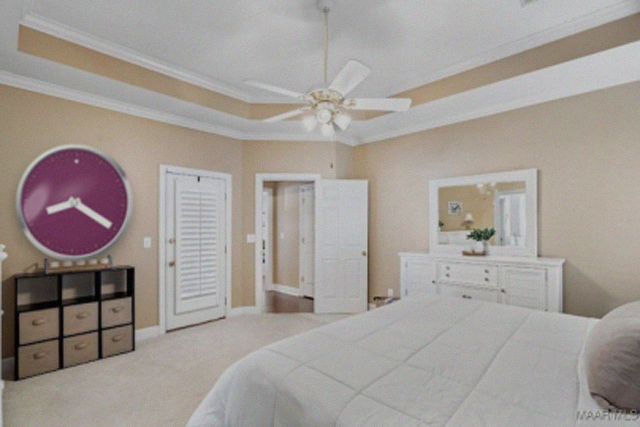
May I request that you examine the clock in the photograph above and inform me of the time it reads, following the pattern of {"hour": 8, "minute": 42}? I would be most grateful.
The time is {"hour": 8, "minute": 20}
